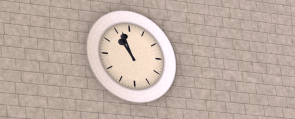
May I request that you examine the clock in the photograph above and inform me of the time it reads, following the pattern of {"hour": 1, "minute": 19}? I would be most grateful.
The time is {"hour": 10, "minute": 57}
